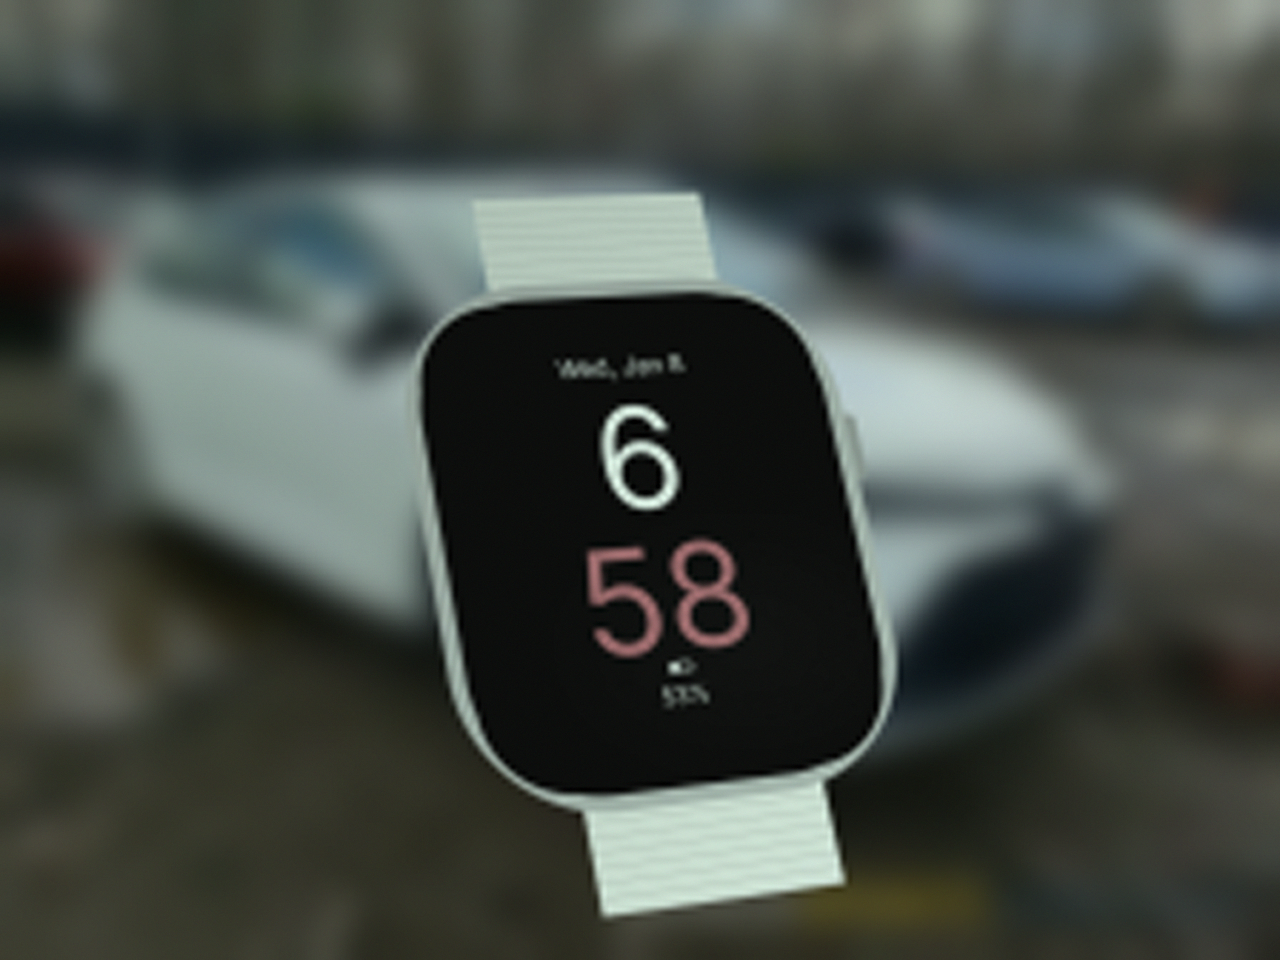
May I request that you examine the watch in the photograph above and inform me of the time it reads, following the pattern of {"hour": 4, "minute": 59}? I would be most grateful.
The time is {"hour": 6, "minute": 58}
